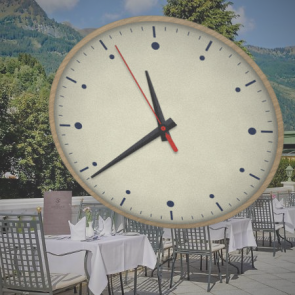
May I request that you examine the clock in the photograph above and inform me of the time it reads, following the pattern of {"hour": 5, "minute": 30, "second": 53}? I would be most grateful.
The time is {"hour": 11, "minute": 38, "second": 56}
